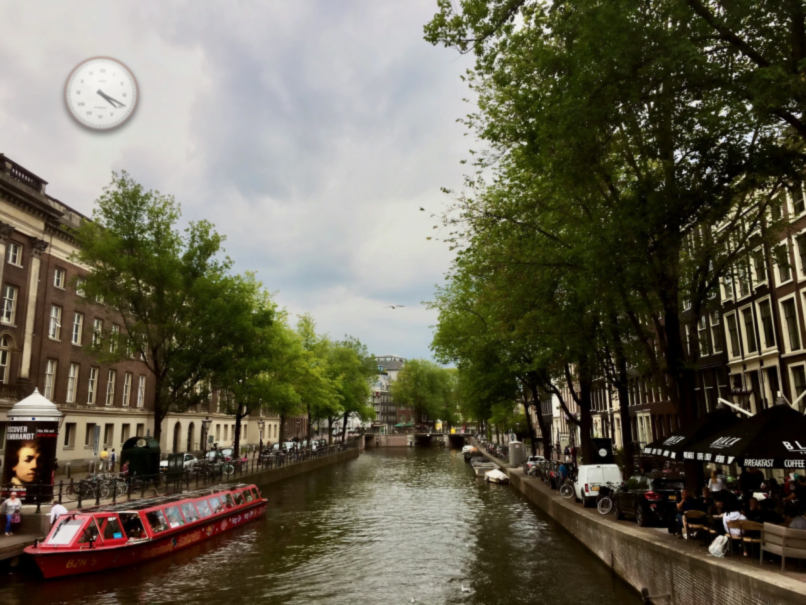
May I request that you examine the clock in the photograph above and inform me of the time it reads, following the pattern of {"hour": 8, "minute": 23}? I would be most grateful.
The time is {"hour": 4, "minute": 19}
